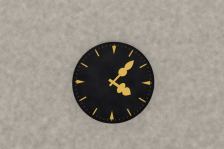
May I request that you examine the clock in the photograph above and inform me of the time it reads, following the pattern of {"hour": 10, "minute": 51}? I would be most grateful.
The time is {"hour": 4, "minute": 7}
